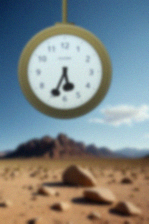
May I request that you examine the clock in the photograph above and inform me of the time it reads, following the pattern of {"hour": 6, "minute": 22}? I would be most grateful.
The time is {"hour": 5, "minute": 34}
